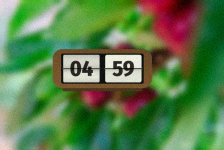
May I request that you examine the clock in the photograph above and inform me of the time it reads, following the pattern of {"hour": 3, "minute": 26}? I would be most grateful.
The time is {"hour": 4, "minute": 59}
